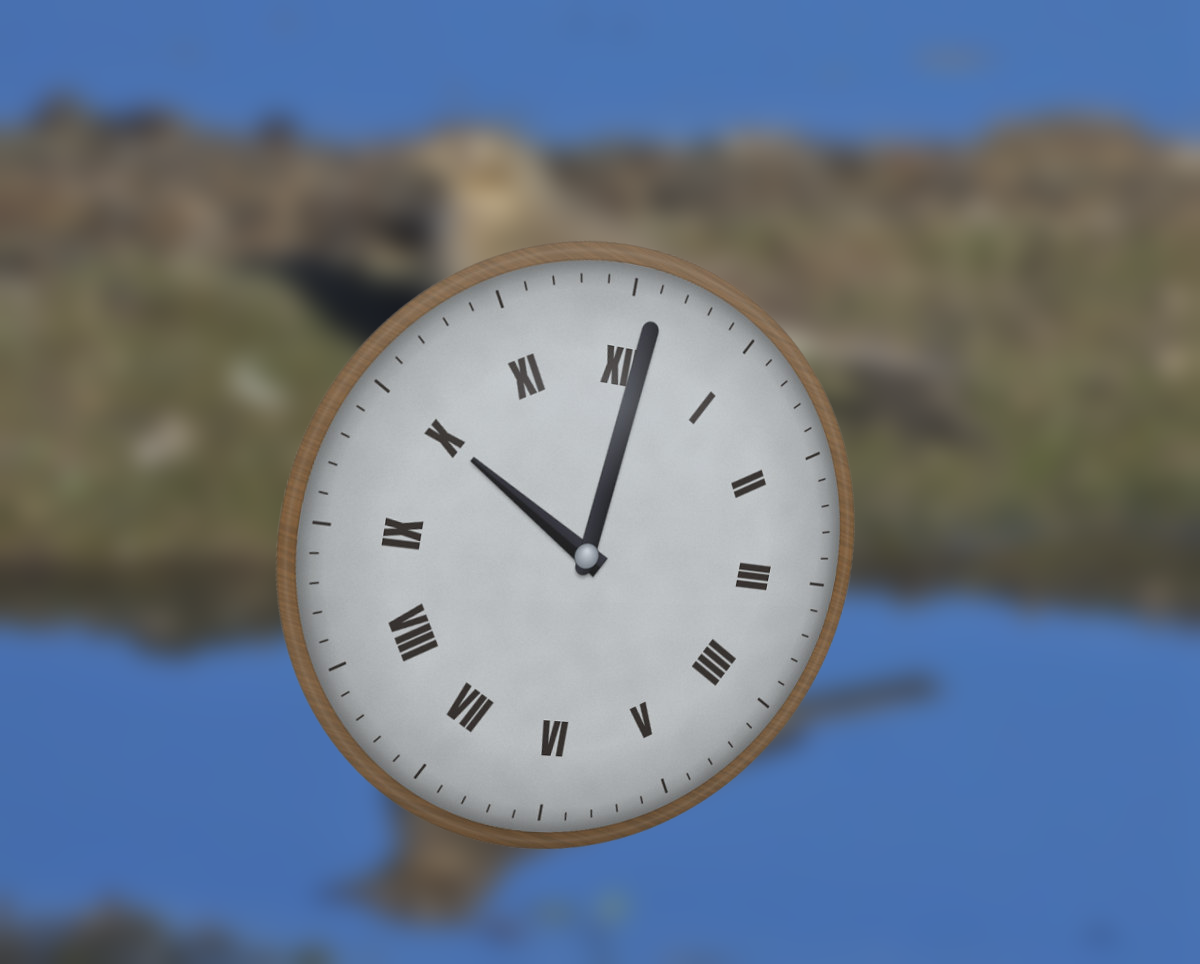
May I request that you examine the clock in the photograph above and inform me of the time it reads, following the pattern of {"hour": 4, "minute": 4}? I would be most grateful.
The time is {"hour": 10, "minute": 1}
